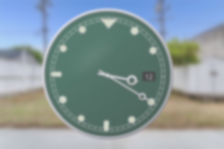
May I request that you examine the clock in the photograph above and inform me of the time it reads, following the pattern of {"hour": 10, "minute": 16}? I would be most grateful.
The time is {"hour": 3, "minute": 20}
